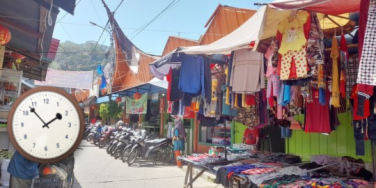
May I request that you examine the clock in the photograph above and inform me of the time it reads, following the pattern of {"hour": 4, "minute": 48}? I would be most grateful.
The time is {"hour": 1, "minute": 53}
